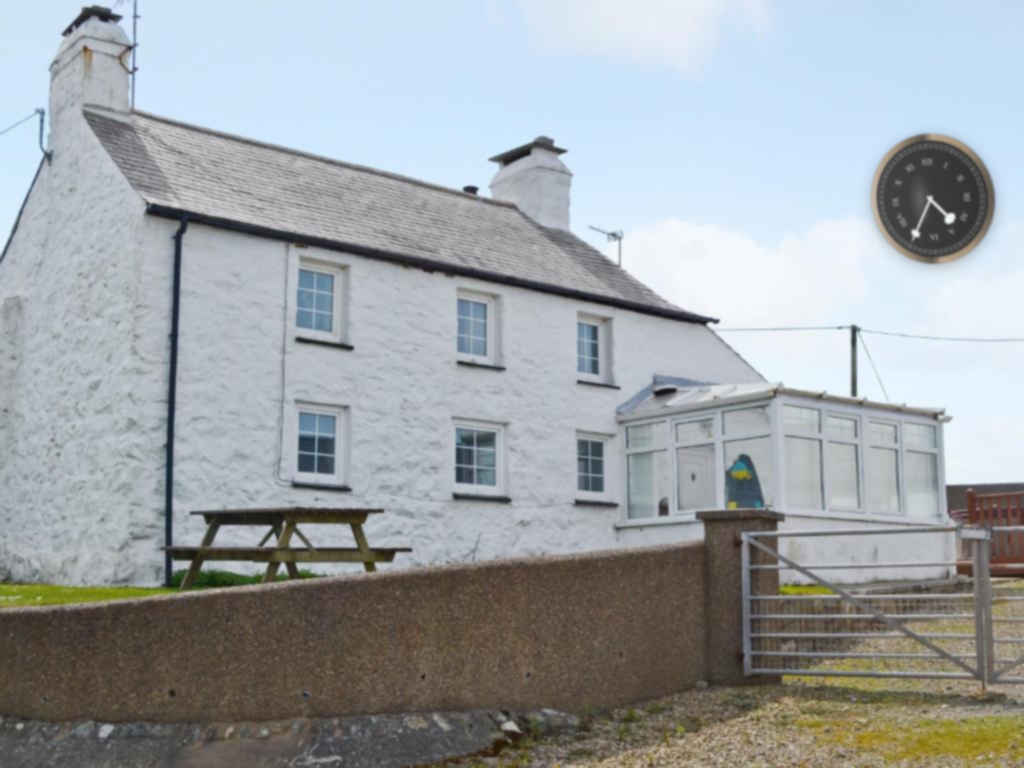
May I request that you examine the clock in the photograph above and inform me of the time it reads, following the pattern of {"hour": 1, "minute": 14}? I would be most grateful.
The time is {"hour": 4, "minute": 35}
